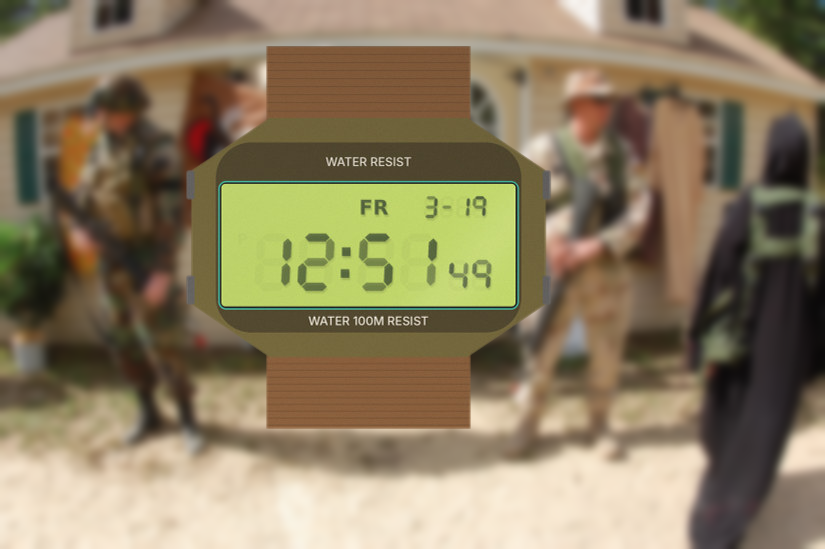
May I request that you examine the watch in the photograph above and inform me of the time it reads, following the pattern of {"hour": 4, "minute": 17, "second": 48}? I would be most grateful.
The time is {"hour": 12, "minute": 51, "second": 49}
